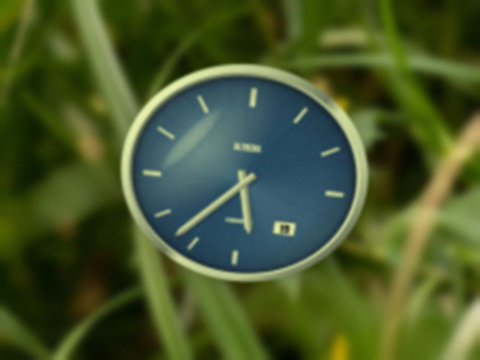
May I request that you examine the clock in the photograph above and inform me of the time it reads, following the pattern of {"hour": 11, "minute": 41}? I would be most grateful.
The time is {"hour": 5, "minute": 37}
